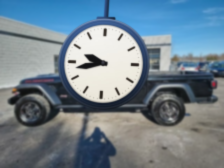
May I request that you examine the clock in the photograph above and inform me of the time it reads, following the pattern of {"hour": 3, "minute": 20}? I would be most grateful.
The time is {"hour": 9, "minute": 43}
